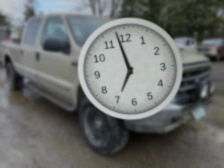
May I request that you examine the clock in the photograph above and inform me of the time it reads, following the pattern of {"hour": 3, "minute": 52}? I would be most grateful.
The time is {"hour": 6, "minute": 58}
